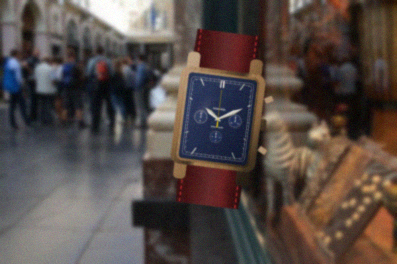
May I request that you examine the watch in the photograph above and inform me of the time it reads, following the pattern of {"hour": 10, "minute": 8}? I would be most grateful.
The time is {"hour": 10, "minute": 10}
